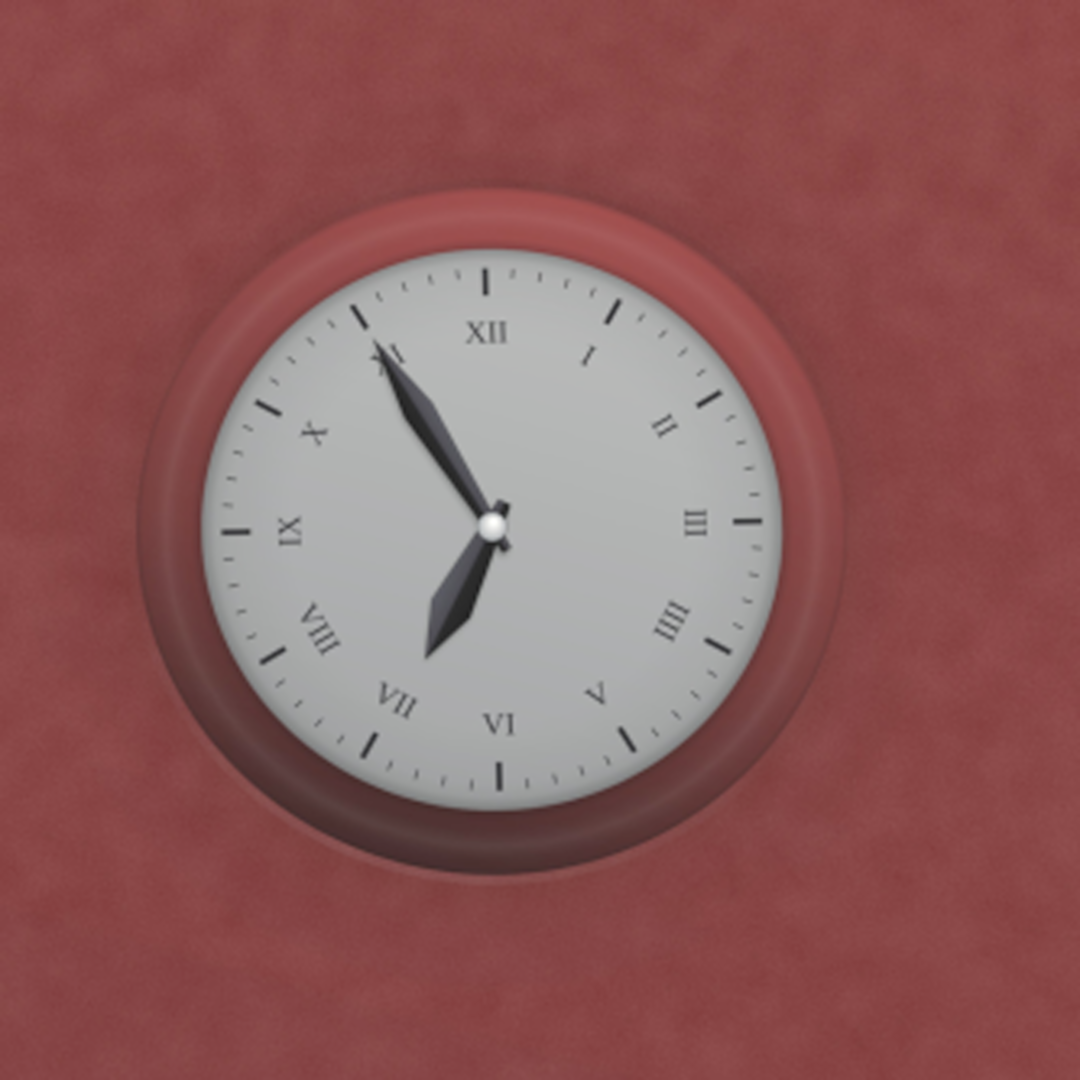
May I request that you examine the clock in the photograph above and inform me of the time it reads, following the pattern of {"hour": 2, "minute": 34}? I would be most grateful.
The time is {"hour": 6, "minute": 55}
